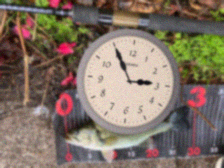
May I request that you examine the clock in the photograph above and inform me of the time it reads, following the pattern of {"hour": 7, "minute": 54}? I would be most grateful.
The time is {"hour": 2, "minute": 55}
